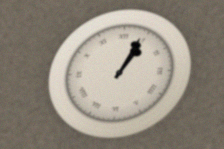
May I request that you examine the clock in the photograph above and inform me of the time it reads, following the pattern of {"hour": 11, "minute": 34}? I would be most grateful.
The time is {"hour": 1, "minute": 4}
